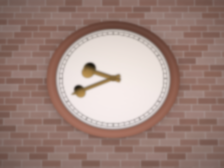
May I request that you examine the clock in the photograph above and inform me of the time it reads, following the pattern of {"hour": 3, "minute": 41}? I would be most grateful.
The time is {"hour": 9, "minute": 41}
